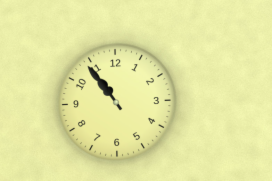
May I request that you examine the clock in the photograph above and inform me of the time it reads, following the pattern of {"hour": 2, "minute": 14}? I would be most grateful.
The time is {"hour": 10, "minute": 54}
